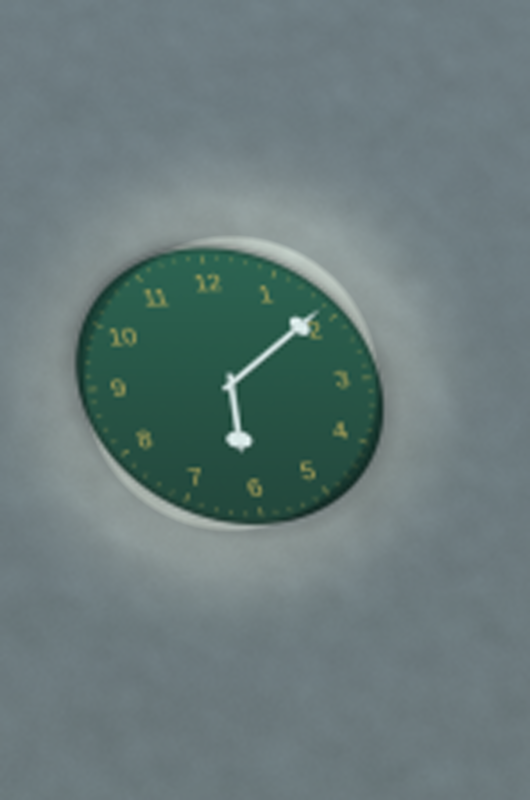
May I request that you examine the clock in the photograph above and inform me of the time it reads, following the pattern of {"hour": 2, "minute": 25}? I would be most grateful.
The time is {"hour": 6, "minute": 9}
